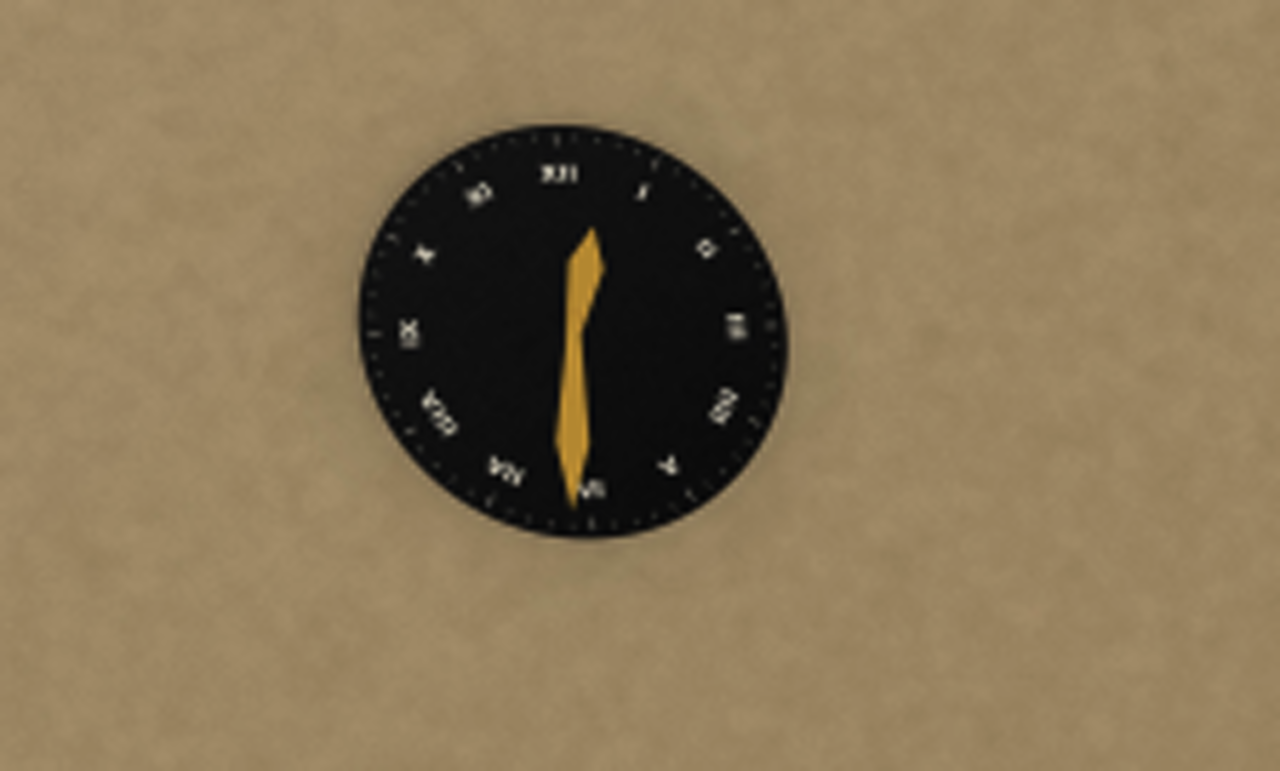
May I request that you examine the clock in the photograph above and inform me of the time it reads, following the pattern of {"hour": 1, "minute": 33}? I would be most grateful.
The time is {"hour": 12, "minute": 31}
